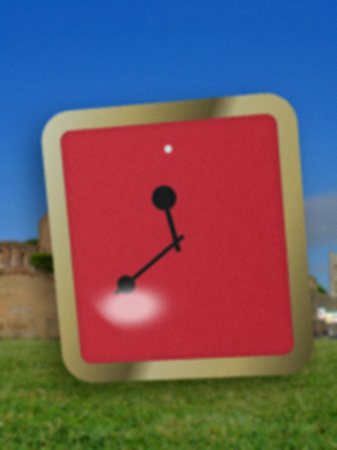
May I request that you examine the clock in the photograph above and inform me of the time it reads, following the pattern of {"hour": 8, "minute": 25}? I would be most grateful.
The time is {"hour": 11, "minute": 39}
